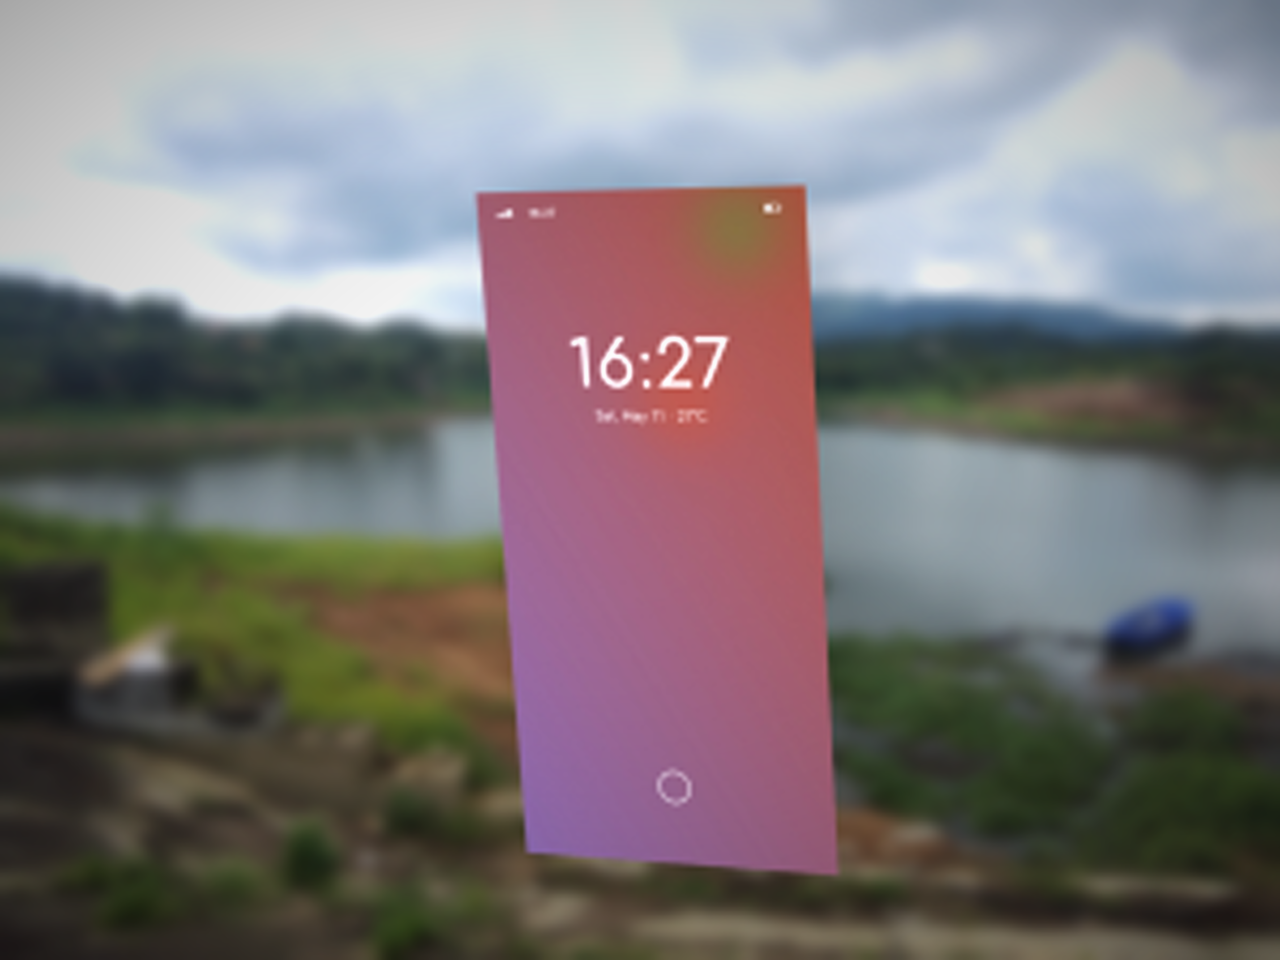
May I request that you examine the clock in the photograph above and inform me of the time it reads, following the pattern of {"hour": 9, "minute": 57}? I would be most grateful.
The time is {"hour": 16, "minute": 27}
